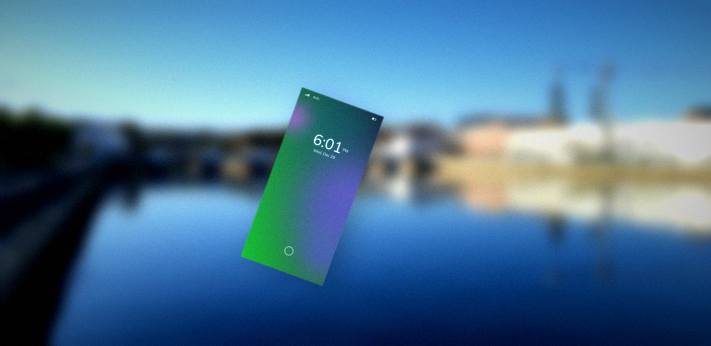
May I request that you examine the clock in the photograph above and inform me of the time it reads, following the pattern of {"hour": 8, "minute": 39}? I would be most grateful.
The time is {"hour": 6, "minute": 1}
